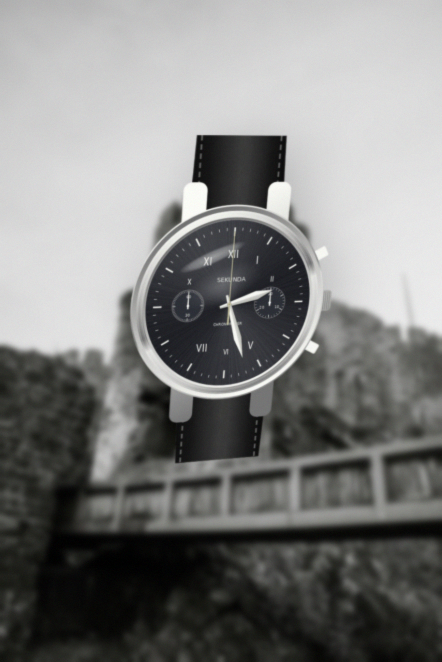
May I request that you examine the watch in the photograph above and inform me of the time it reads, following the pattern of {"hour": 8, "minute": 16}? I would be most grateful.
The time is {"hour": 2, "minute": 27}
